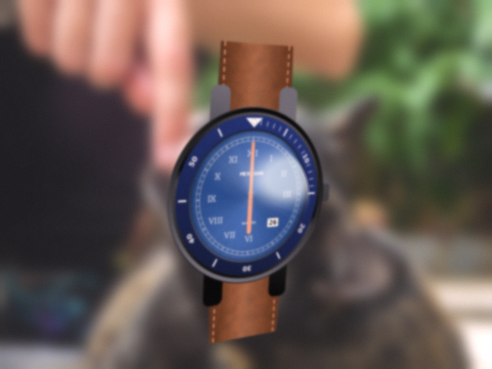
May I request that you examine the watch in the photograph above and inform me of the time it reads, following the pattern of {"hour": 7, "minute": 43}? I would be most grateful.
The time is {"hour": 6, "minute": 0}
